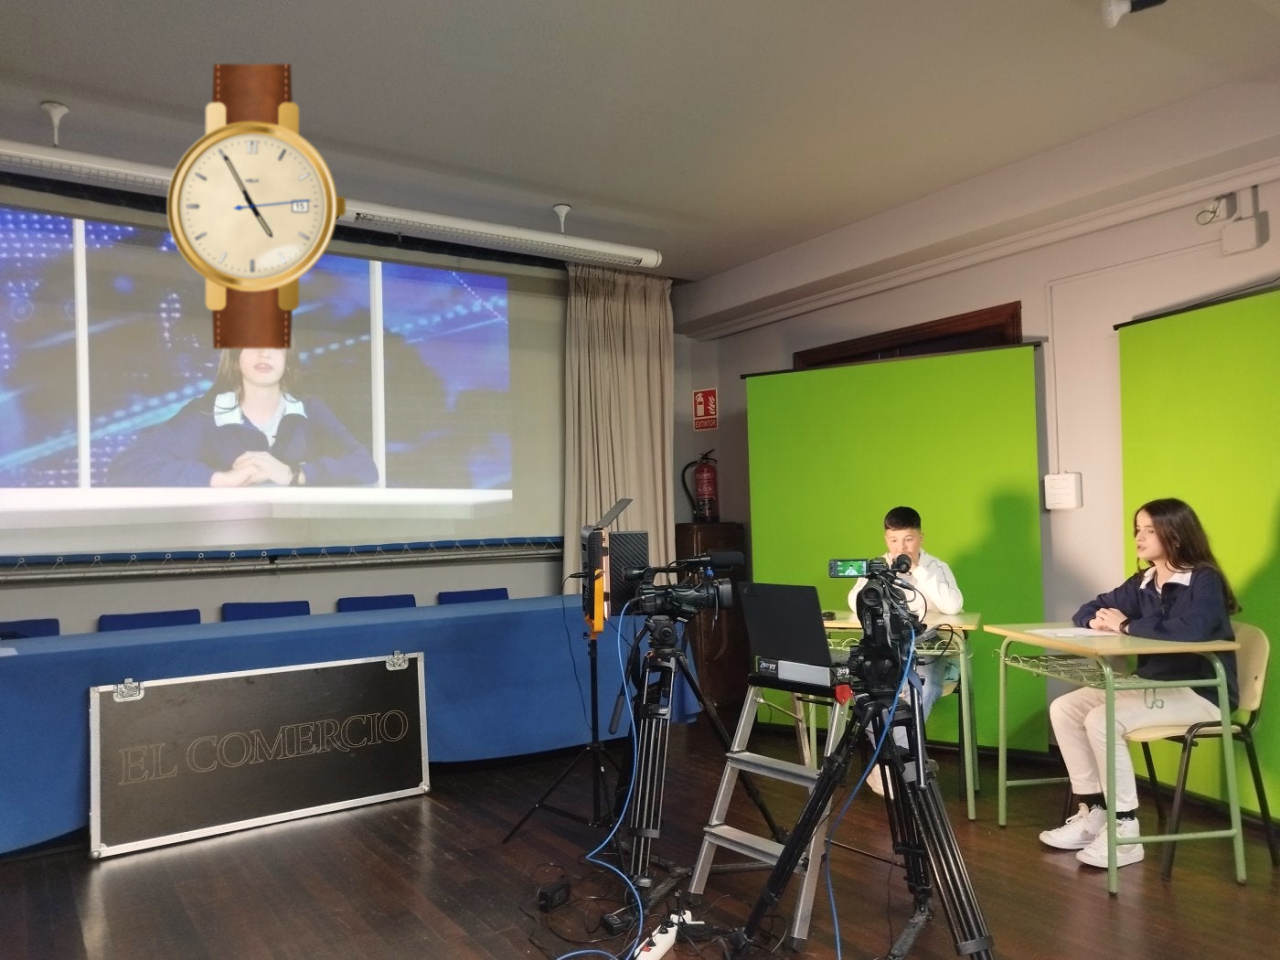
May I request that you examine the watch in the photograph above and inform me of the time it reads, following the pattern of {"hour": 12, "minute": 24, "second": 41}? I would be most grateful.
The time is {"hour": 4, "minute": 55, "second": 14}
